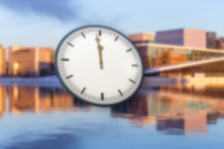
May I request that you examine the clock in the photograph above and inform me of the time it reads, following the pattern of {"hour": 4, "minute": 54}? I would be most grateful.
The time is {"hour": 11, "minute": 59}
